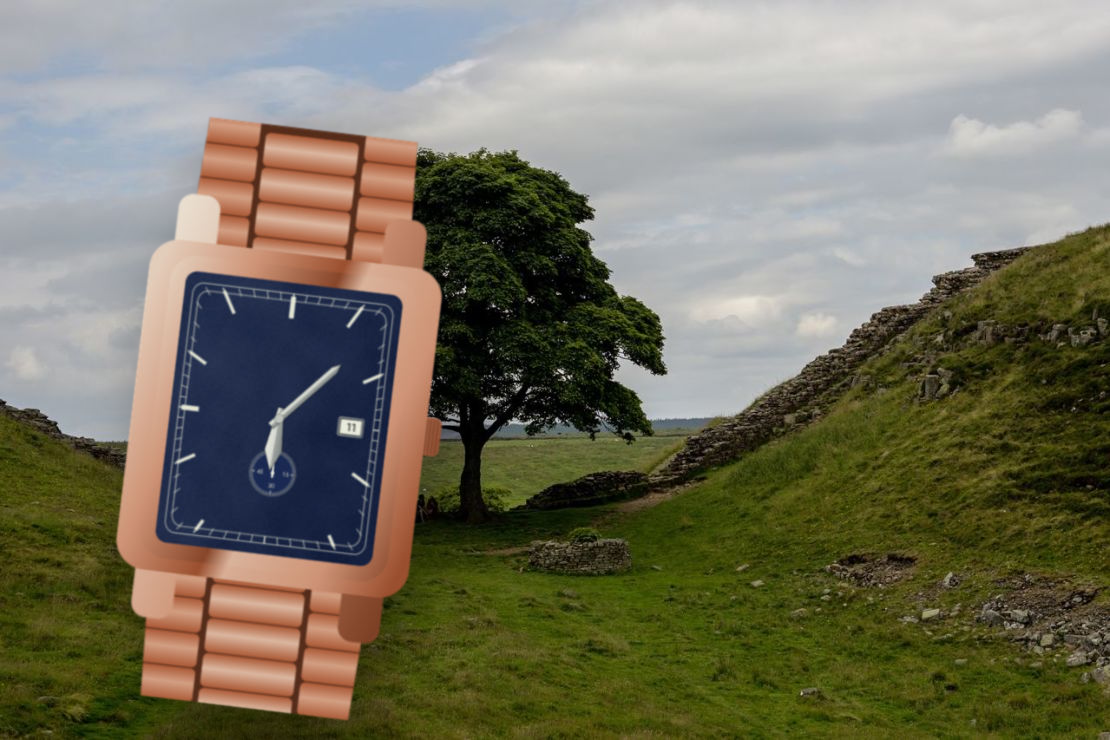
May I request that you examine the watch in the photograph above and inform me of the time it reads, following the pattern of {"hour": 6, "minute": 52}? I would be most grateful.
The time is {"hour": 6, "minute": 7}
